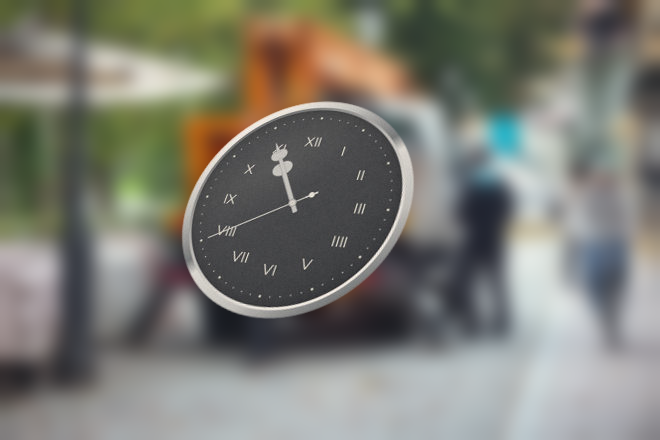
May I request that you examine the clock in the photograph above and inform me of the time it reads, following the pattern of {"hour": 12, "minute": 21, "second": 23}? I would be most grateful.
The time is {"hour": 10, "minute": 54, "second": 40}
